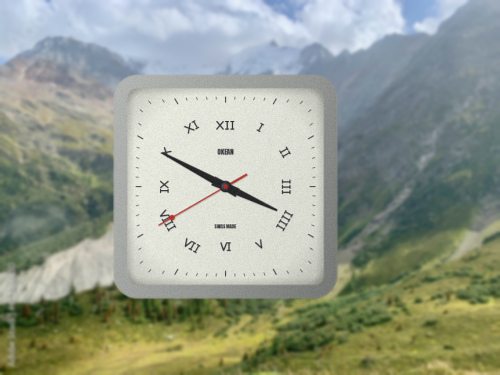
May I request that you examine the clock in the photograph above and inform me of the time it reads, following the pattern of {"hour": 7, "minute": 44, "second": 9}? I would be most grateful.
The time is {"hour": 3, "minute": 49, "second": 40}
